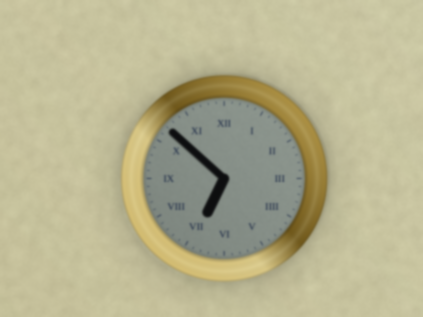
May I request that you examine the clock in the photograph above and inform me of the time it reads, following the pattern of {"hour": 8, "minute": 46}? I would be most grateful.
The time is {"hour": 6, "minute": 52}
